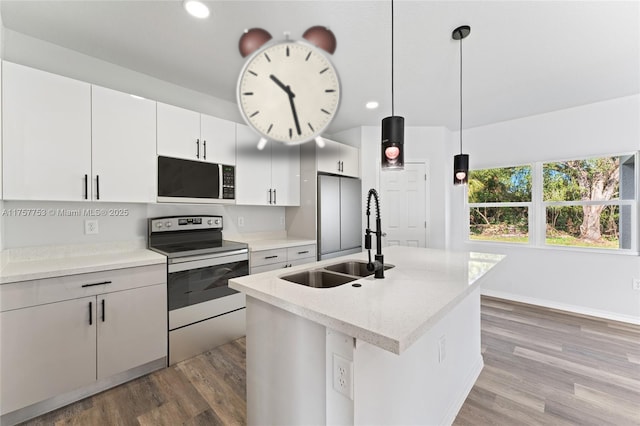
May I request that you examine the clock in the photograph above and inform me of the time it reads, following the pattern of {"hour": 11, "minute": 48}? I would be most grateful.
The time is {"hour": 10, "minute": 28}
